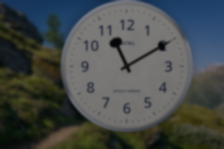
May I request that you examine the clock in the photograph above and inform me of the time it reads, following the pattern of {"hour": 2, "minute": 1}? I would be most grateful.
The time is {"hour": 11, "minute": 10}
